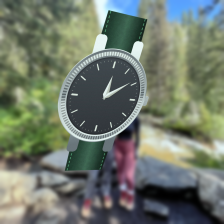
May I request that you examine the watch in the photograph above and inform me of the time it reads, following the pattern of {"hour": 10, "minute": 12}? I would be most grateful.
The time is {"hour": 12, "minute": 9}
